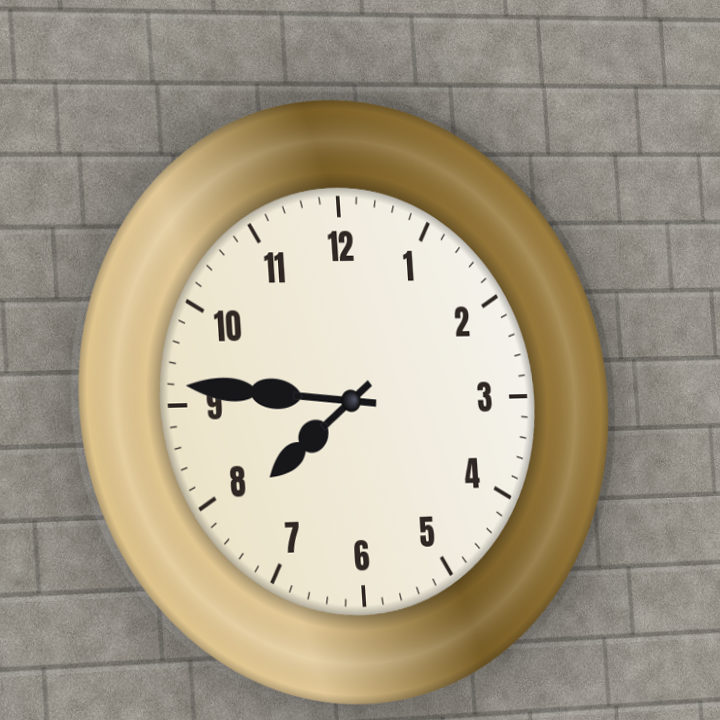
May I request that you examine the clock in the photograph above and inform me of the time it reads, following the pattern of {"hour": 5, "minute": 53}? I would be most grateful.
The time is {"hour": 7, "minute": 46}
